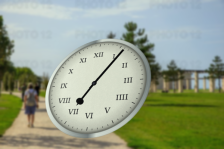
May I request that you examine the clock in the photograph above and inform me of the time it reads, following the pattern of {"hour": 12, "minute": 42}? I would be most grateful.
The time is {"hour": 7, "minute": 6}
